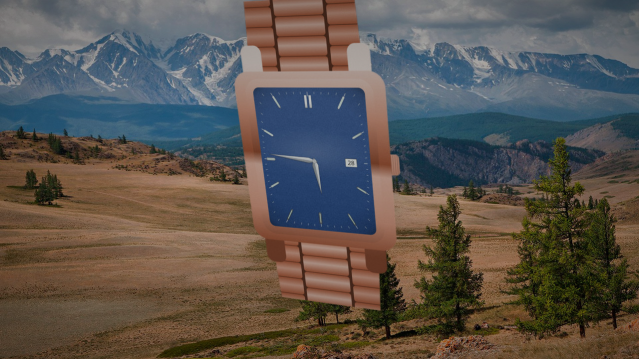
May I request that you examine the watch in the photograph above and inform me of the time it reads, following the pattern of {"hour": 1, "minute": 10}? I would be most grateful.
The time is {"hour": 5, "minute": 46}
